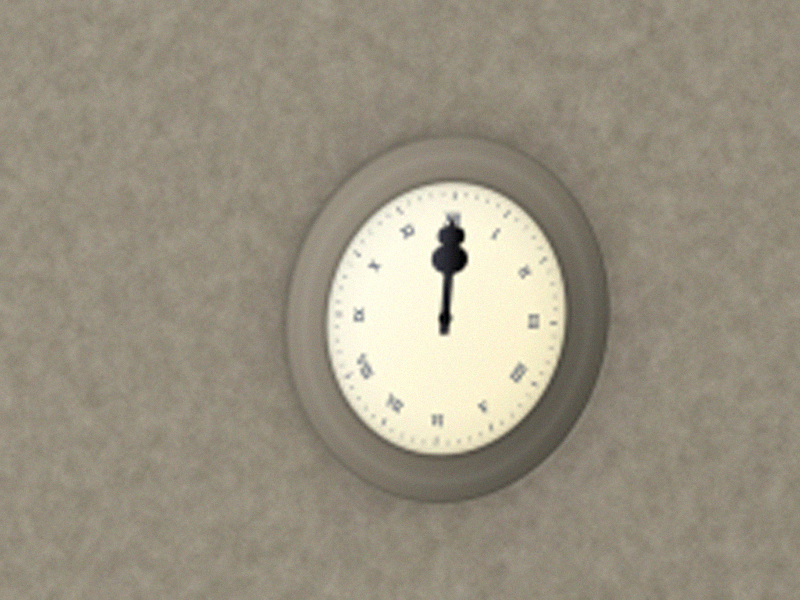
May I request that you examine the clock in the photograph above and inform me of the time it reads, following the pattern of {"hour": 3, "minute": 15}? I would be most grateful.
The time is {"hour": 12, "minute": 0}
